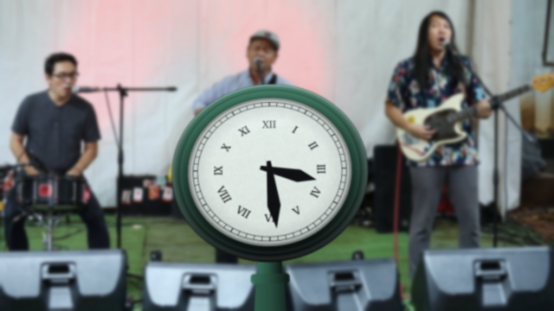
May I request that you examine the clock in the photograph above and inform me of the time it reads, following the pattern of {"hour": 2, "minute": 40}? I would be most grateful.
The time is {"hour": 3, "minute": 29}
